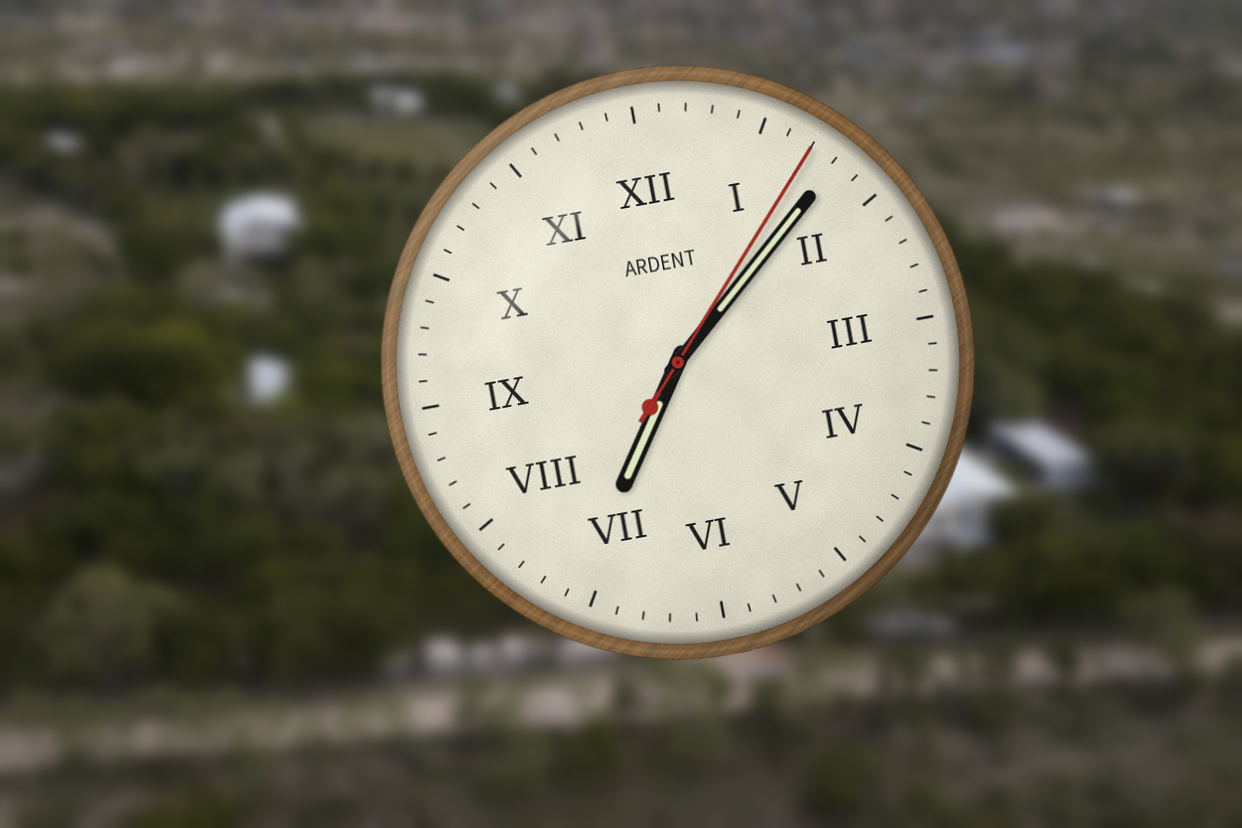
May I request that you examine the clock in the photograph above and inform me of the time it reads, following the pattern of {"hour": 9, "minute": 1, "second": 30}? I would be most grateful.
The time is {"hour": 7, "minute": 8, "second": 7}
